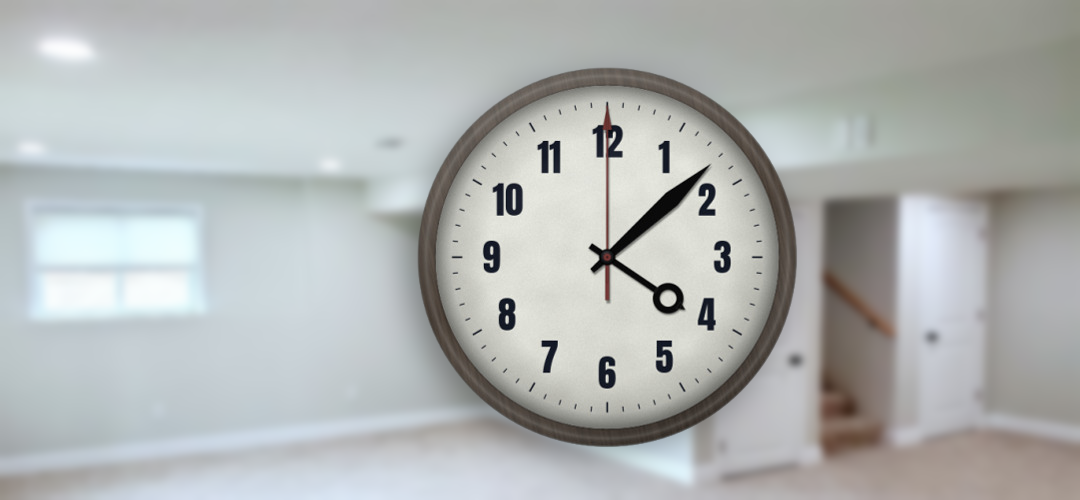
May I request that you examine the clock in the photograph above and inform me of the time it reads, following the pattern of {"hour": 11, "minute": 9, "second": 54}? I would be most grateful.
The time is {"hour": 4, "minute": 8, "second": 0}
